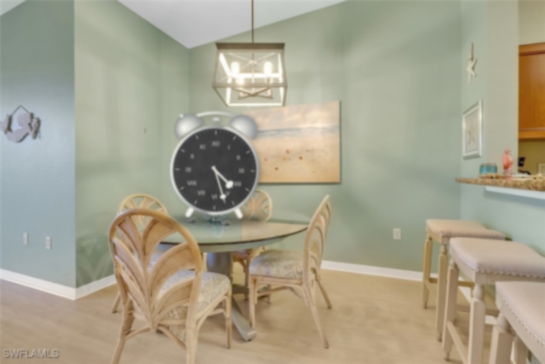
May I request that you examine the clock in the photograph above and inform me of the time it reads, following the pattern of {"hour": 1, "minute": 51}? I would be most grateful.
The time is {"hour": 4, "minute": 27}
